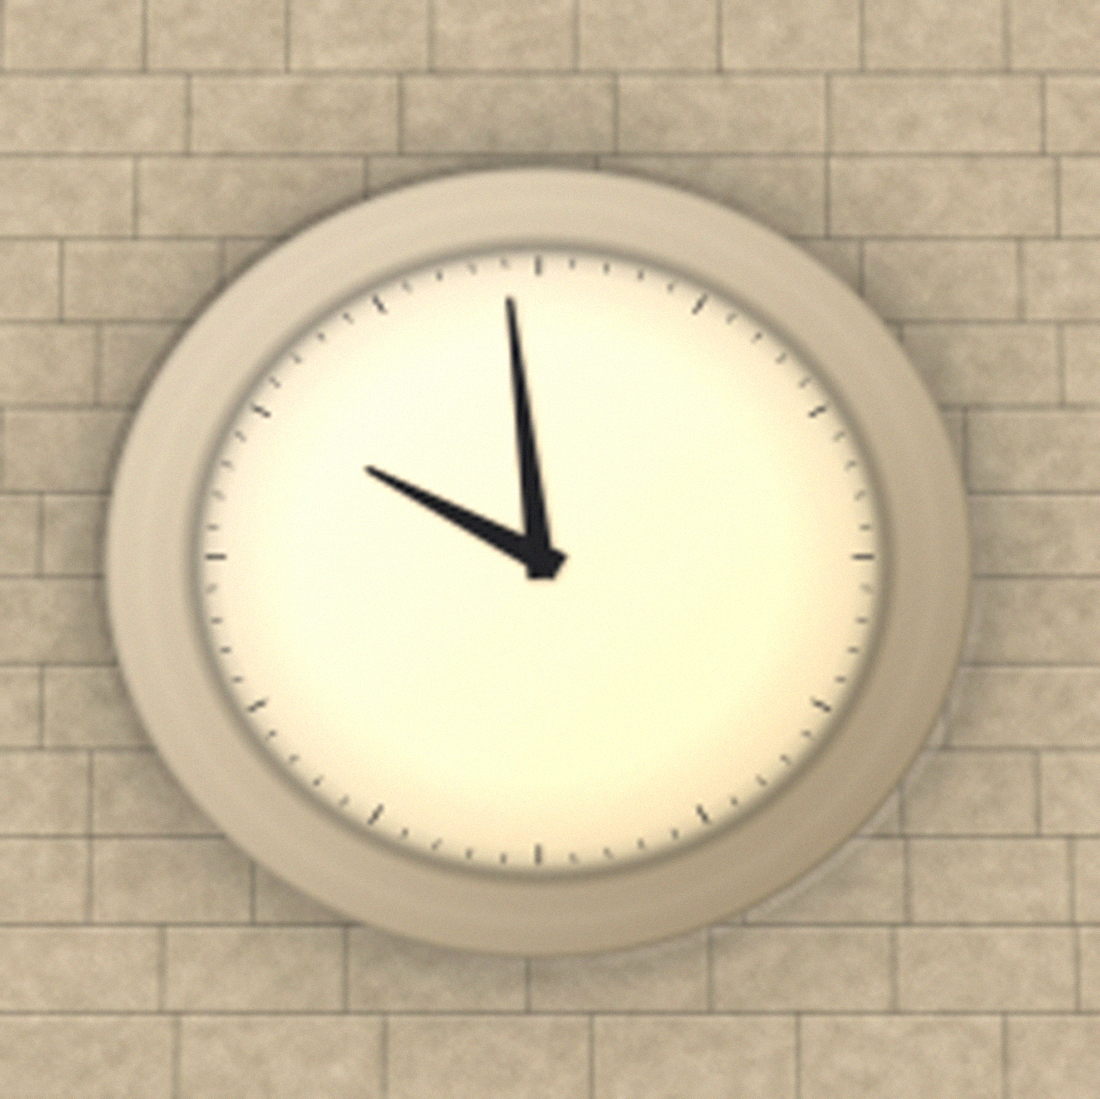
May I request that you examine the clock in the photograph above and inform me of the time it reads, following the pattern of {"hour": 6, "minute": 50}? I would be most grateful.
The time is {"hour": 9, "minute": 59}
